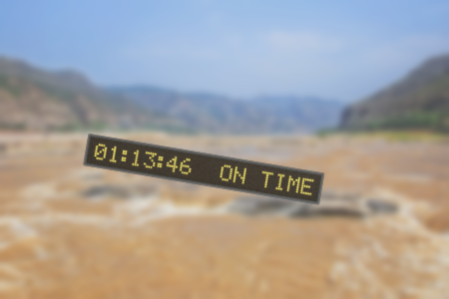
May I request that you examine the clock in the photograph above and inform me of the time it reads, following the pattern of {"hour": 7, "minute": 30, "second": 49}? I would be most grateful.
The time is {"hour": 1, "minute": 13, "second": 46}
